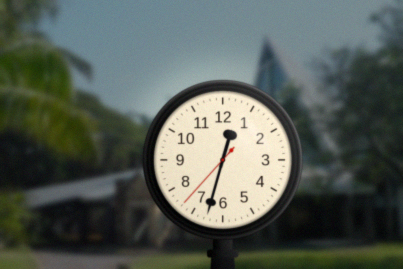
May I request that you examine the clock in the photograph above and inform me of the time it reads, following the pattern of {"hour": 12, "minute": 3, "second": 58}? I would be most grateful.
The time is {"hour": 12, "minute": 32, "second": 37}
